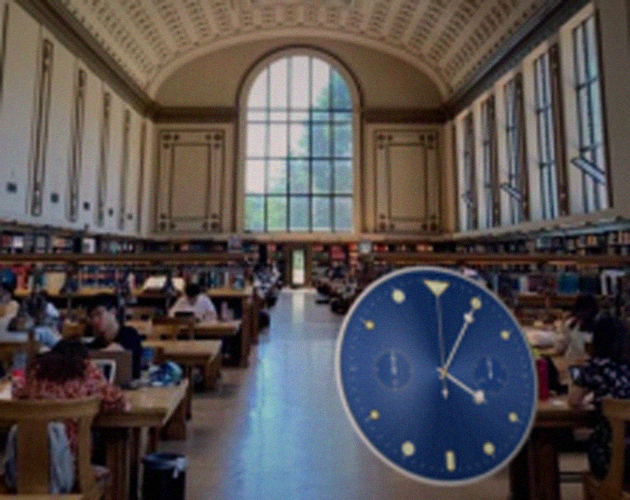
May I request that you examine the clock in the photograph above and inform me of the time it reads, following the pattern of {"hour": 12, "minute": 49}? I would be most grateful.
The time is {"hour": 4, "minute": 5}
